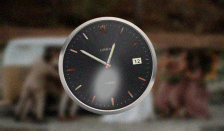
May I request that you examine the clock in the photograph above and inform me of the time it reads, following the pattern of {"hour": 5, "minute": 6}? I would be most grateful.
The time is {"hour": 12, "minute": 51}
